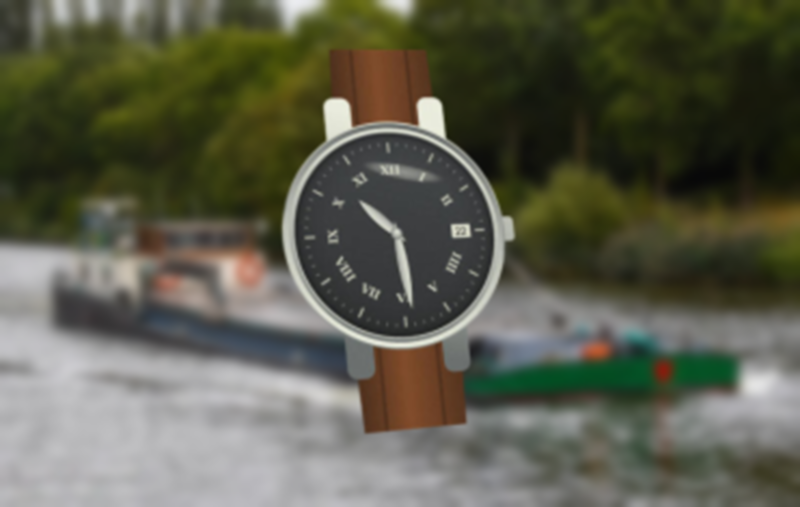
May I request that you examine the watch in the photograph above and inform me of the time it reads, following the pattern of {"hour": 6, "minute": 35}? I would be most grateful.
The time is {"hour": 10, "minute": 29}
